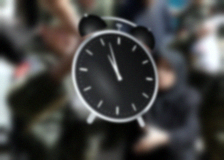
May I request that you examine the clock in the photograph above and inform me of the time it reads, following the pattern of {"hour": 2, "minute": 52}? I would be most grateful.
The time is {"hour": 10, "minute": 57}
